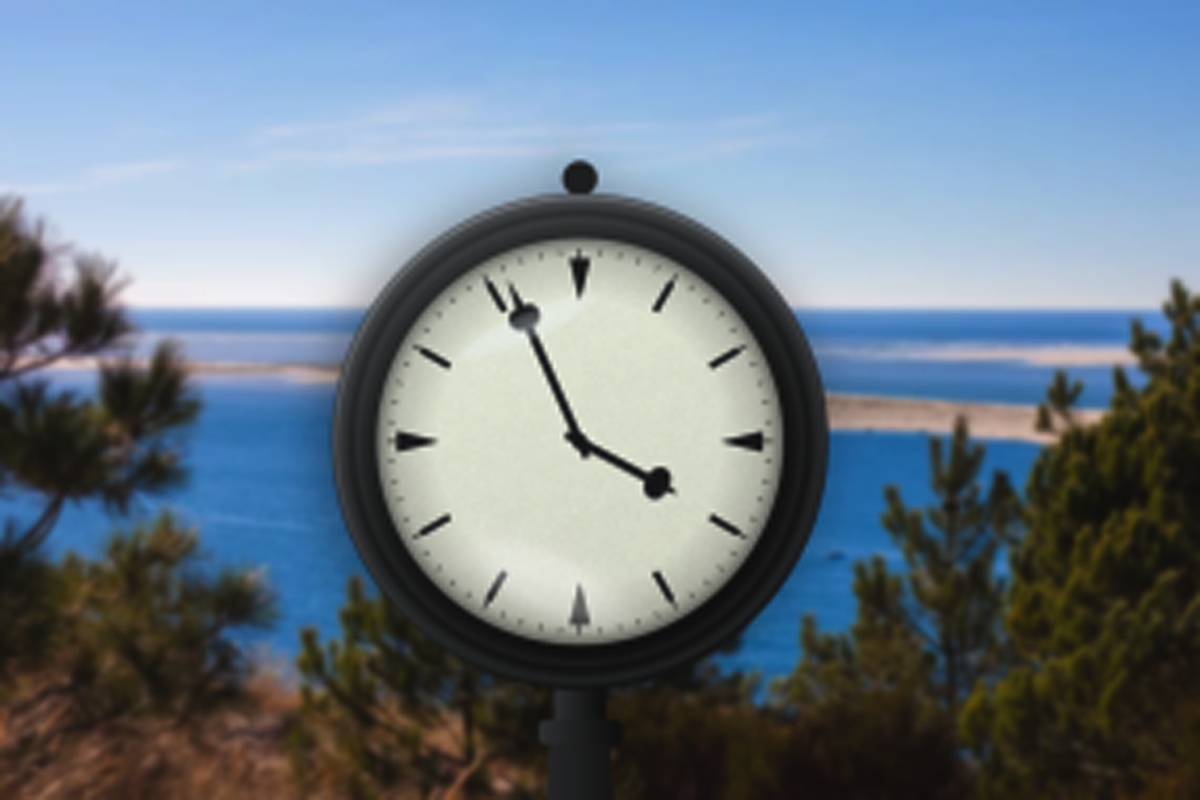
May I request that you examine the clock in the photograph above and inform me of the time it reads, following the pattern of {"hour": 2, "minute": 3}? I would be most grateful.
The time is {"hour": 3, "minute": 56}
